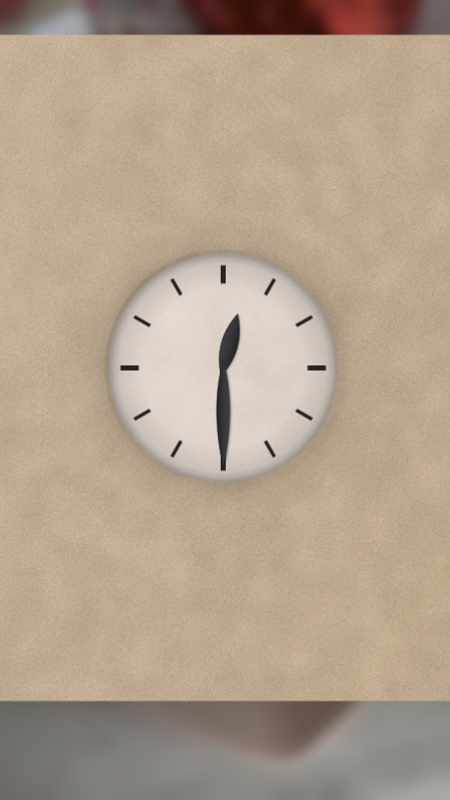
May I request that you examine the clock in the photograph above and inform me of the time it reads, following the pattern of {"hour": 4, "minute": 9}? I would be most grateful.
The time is {"hour": 12, "minute": 30}
